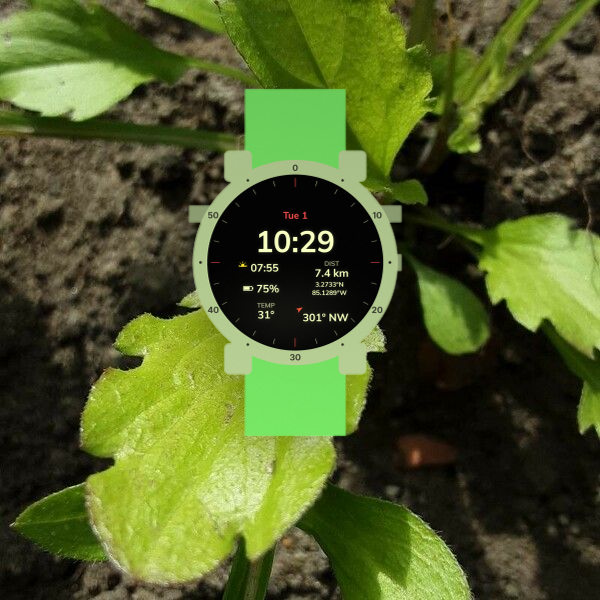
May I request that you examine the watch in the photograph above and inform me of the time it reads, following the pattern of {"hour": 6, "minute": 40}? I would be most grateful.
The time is {"hour": 10, "minute": 29}
